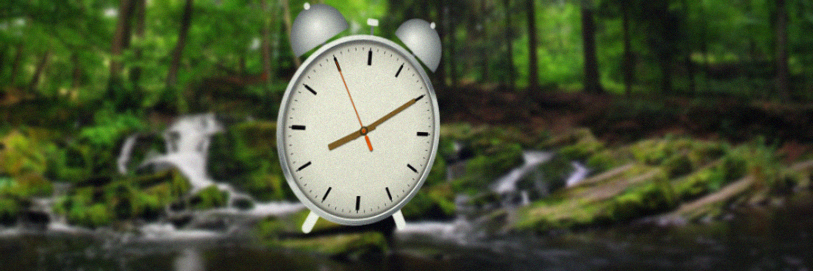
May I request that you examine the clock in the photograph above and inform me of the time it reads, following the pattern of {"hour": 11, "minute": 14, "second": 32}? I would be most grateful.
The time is {"hour": 8, "minute": 9, "second": 55}
